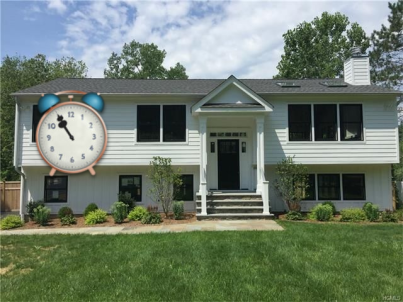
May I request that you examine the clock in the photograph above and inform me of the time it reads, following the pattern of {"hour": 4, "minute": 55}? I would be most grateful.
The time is {"hour": 10, "minute": 55}
